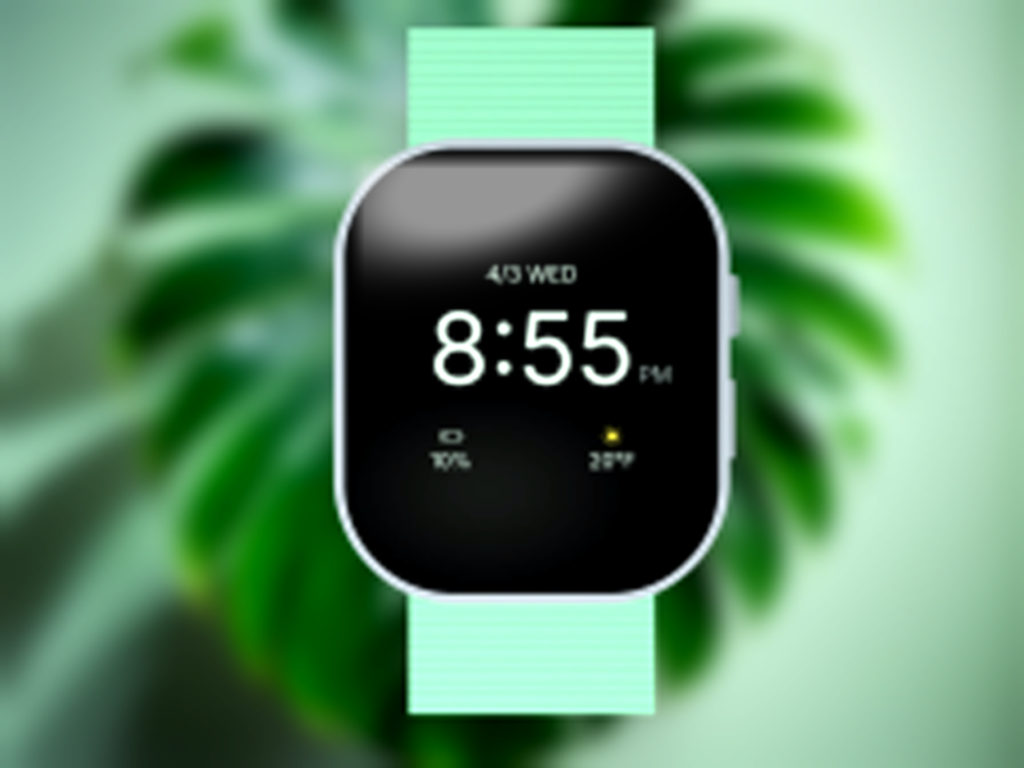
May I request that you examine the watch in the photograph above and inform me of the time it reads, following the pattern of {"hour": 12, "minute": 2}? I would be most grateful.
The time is {"hour": 8, "minute": 55}
